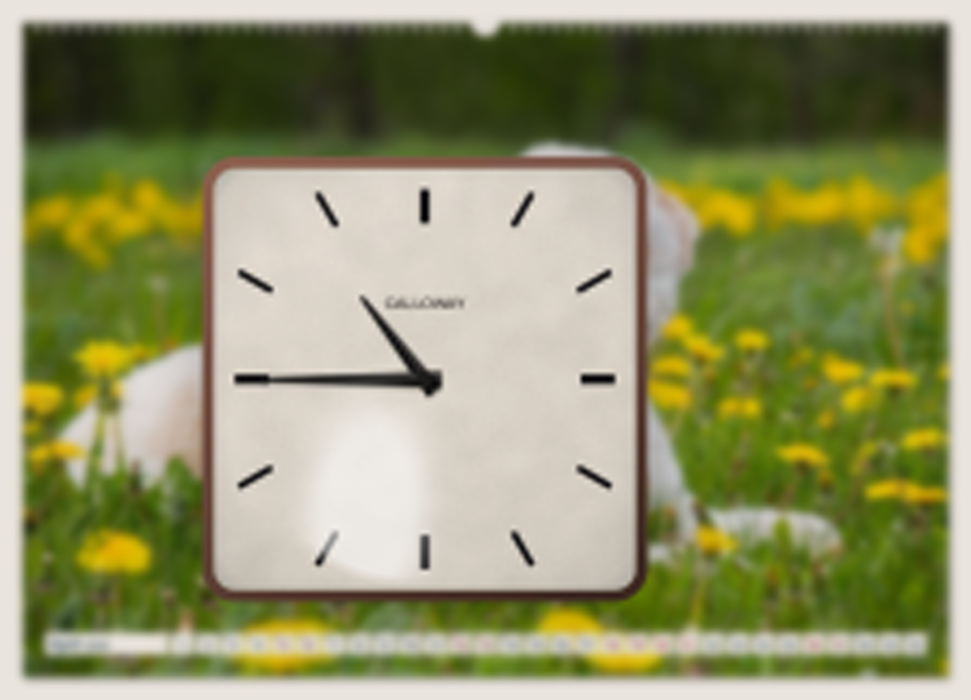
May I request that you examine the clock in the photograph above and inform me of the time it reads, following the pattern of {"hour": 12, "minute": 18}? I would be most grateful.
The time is {"hour": 10, "minute": 45}
